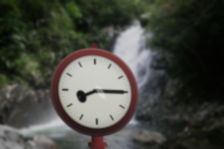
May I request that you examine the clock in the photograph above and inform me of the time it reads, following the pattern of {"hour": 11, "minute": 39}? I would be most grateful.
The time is {"hour": 8, "minute": 15}
